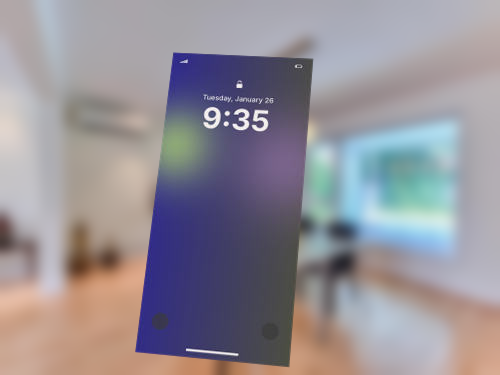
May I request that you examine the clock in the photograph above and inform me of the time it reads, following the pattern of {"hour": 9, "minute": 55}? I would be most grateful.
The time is {"hour": 9, "minute": 35}
